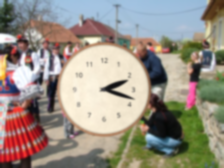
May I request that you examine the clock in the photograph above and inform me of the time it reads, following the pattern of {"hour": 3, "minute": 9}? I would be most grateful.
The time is {"hour": 2, "minute": 18}
